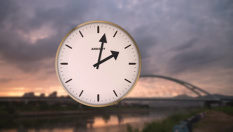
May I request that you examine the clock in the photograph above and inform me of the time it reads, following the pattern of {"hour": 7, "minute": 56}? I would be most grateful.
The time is {"hour": 2, "minute": 2}
